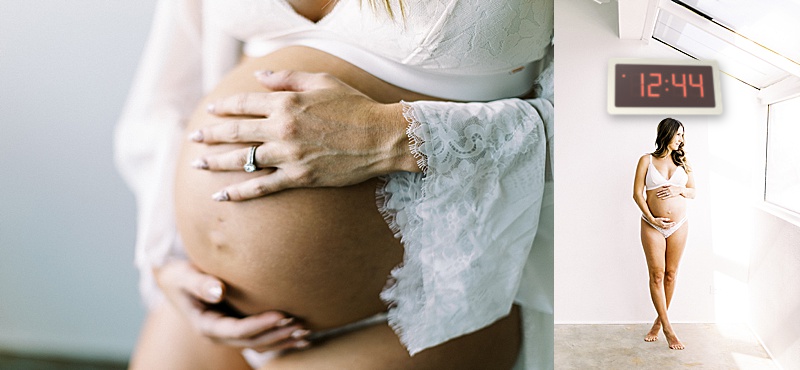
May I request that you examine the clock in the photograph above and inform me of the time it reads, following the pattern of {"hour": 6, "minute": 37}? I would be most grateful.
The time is {"hour": 12, "minute": 44}
